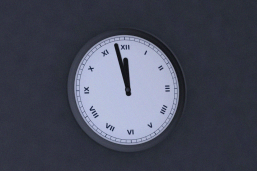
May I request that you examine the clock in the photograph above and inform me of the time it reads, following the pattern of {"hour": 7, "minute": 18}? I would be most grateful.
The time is {"hour": 11, "minute": 58}
